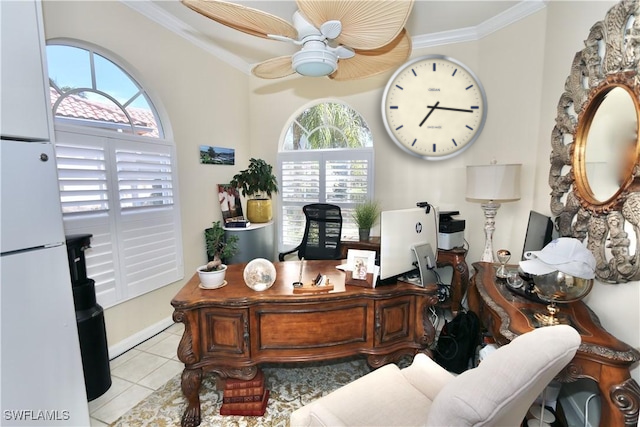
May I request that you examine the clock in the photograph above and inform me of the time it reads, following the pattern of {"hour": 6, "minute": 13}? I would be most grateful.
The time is {"hour": 7, "minute": 16}
